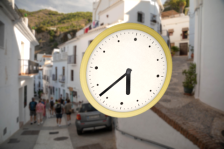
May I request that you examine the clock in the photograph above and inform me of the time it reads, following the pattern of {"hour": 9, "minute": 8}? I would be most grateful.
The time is {"hour": 5, "minute": 37}
